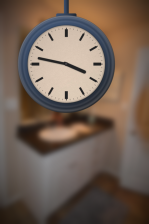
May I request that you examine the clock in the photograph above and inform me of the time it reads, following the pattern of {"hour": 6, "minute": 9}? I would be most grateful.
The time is {"hour": 3, "minute": 47}
